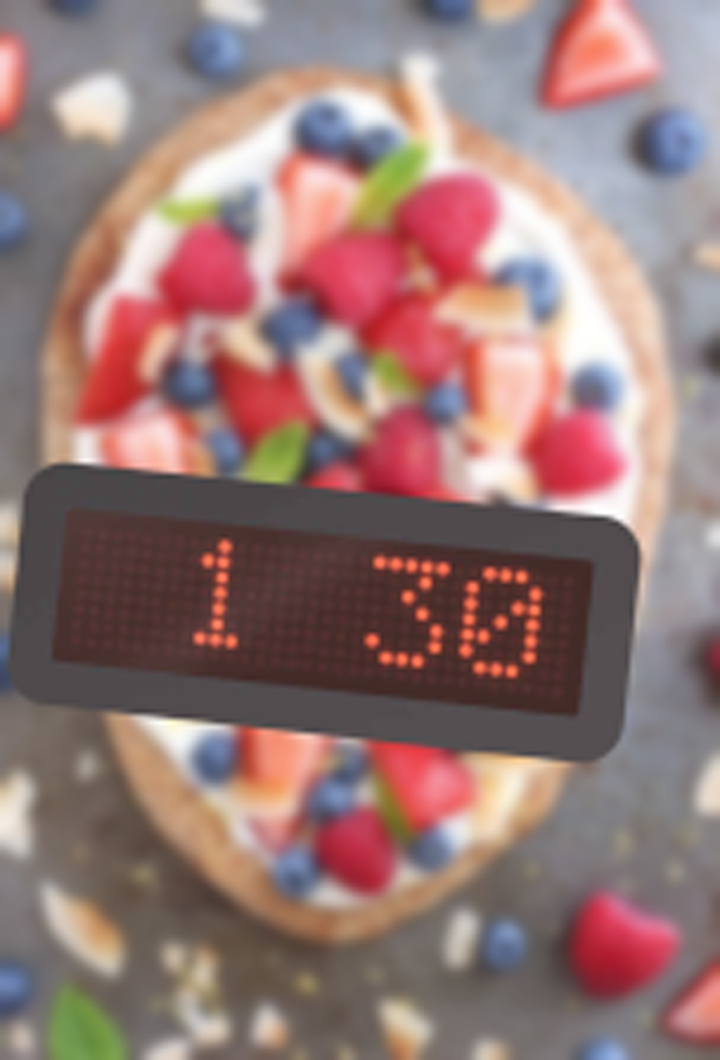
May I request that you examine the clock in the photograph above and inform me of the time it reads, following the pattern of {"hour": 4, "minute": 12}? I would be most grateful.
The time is {"hour": 1, "minute": 30}
